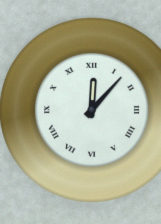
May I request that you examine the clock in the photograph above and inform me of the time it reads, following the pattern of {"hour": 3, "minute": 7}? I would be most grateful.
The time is {"hour": 12, "minute": 7}
